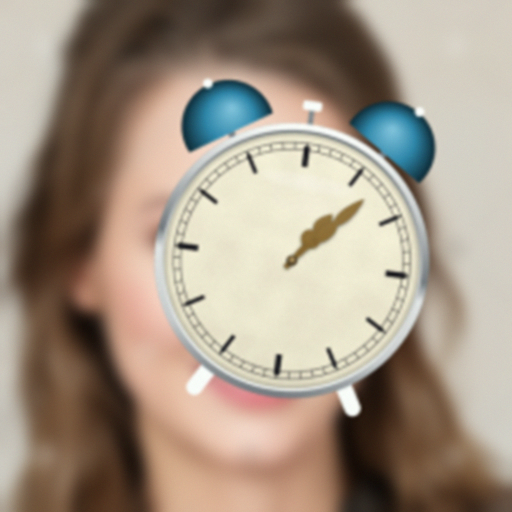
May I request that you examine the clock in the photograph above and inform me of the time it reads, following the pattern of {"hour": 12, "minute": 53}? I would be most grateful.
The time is {"hour": 1, "minute": 7}
